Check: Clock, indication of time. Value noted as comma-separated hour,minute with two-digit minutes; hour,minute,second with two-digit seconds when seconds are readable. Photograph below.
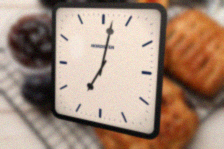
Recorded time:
7,02
